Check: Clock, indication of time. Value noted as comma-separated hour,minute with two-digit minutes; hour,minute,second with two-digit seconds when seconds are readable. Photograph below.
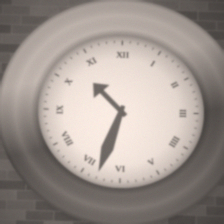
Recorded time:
10,33
